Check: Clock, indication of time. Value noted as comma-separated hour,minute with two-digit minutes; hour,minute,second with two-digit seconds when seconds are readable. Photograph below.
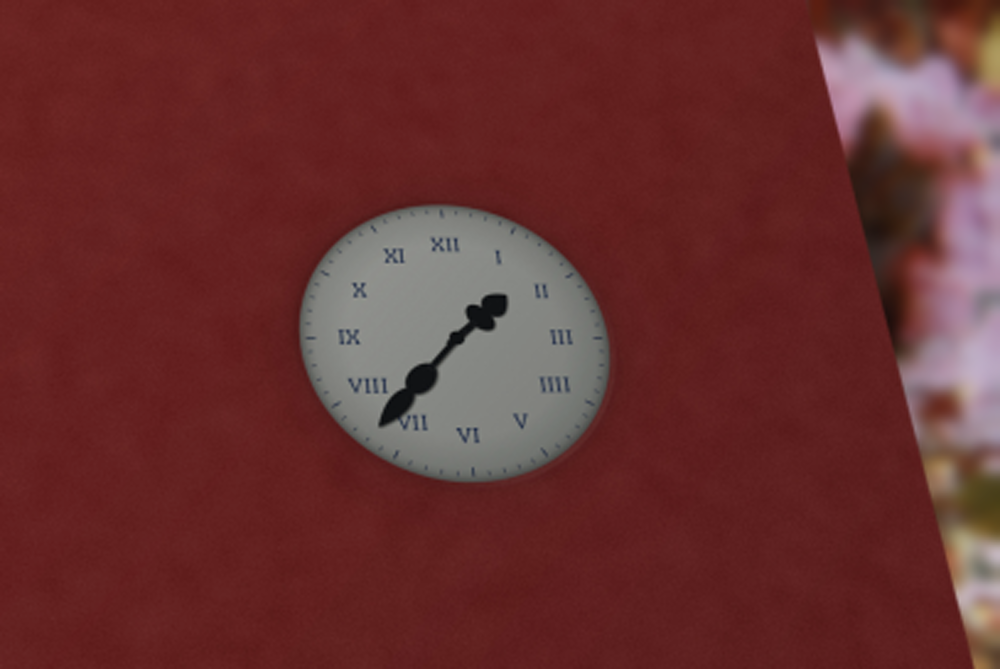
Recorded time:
1,37
